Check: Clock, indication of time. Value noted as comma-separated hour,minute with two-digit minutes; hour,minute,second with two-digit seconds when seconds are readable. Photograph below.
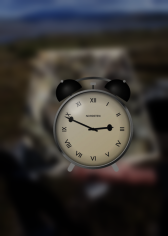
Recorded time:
2,49
